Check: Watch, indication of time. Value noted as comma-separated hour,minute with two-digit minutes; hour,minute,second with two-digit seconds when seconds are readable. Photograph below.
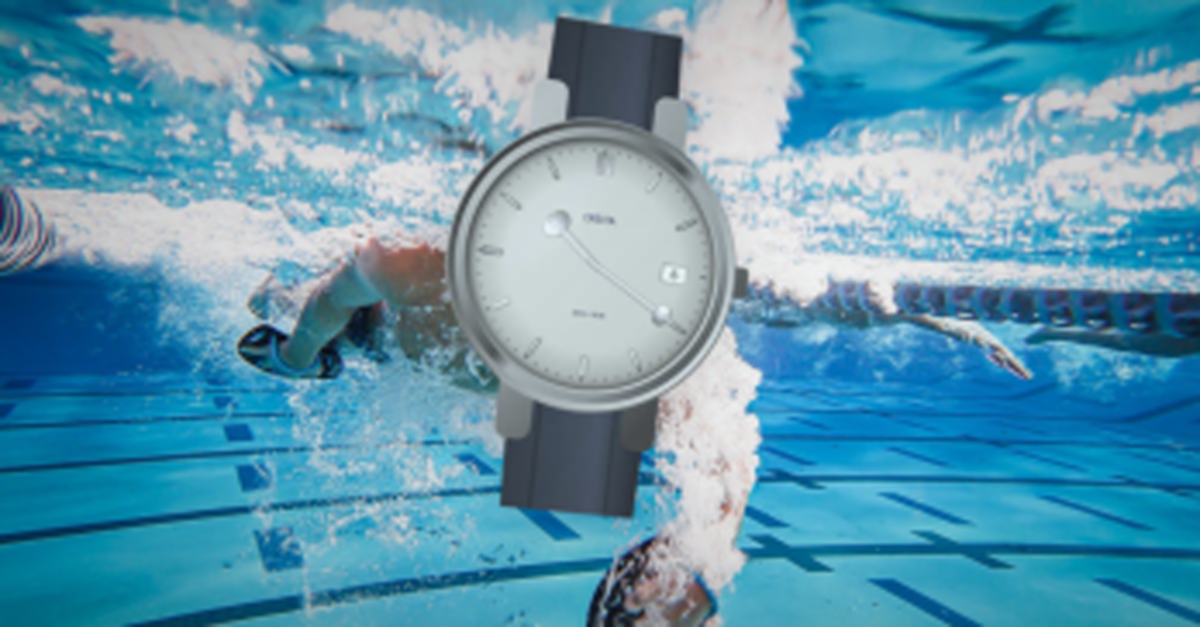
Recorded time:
10,20
